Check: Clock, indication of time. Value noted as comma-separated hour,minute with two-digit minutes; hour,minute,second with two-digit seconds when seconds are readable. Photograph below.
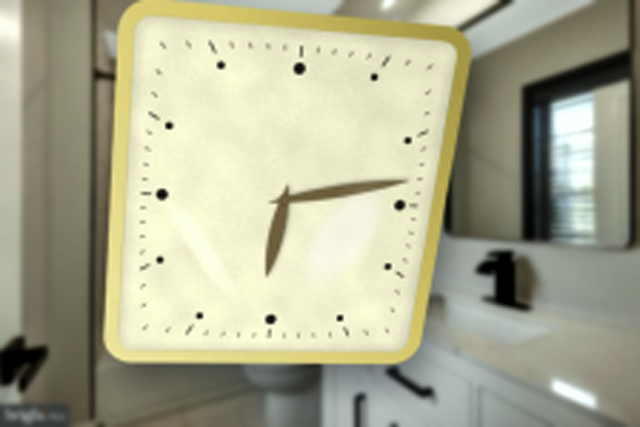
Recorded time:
6,13
